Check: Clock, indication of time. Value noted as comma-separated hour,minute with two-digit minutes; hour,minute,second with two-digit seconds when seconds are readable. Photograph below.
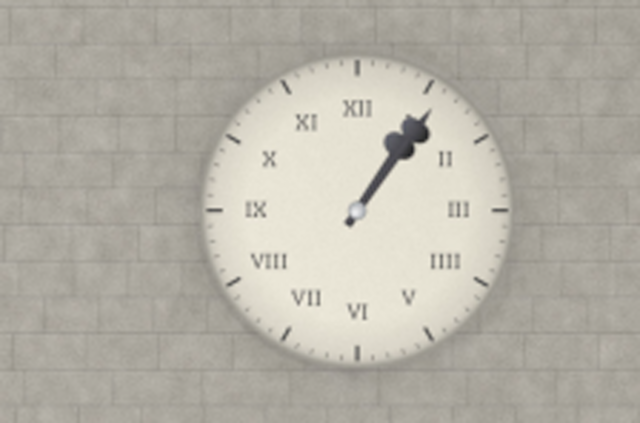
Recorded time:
1,06
